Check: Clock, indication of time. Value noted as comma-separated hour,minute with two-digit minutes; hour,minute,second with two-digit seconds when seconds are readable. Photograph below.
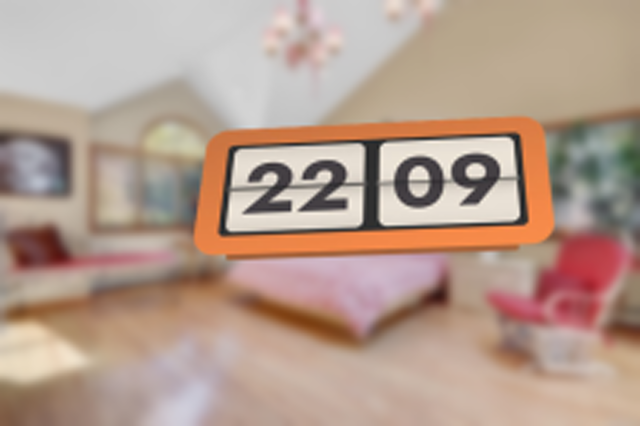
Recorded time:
22,09
